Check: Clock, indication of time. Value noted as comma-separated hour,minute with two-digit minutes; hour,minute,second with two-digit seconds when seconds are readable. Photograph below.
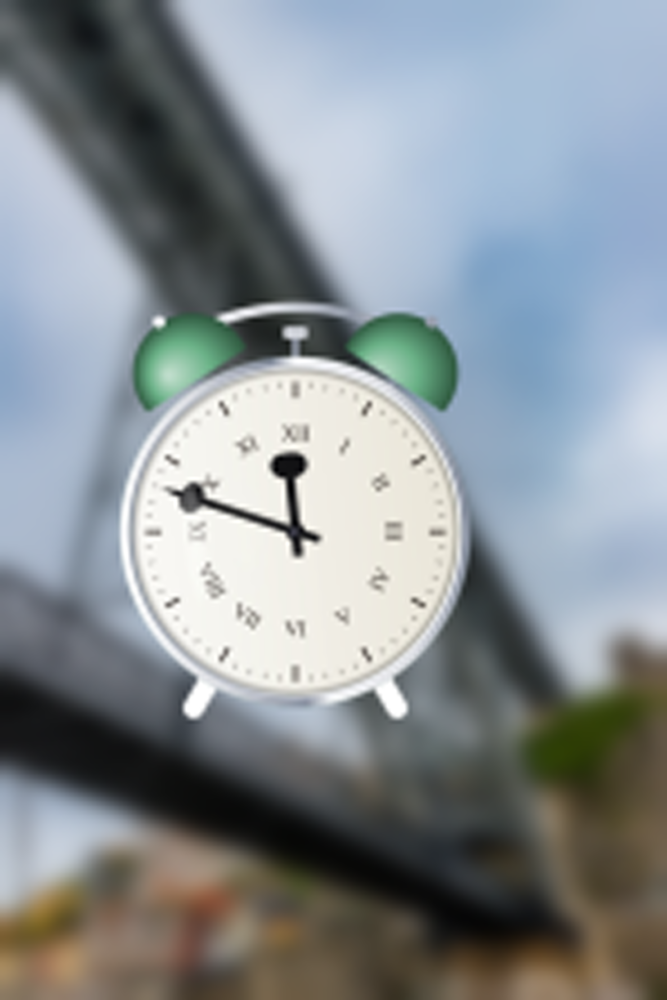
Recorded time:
11,48
